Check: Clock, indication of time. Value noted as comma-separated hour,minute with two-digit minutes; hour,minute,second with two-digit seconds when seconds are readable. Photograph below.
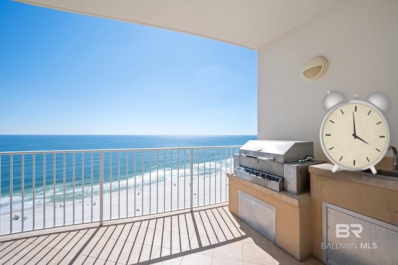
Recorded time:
3,59
